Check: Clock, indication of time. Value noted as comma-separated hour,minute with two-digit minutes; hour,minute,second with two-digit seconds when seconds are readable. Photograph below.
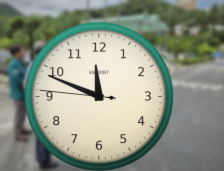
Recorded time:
11,48,46
